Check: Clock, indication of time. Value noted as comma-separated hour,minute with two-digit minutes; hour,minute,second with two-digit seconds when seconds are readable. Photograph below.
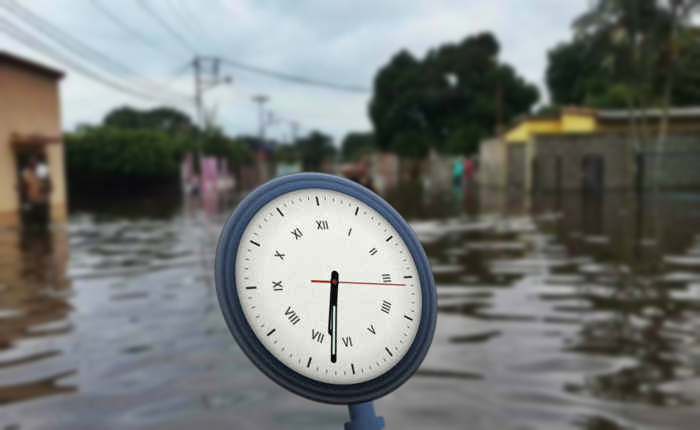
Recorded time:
6,32,16
